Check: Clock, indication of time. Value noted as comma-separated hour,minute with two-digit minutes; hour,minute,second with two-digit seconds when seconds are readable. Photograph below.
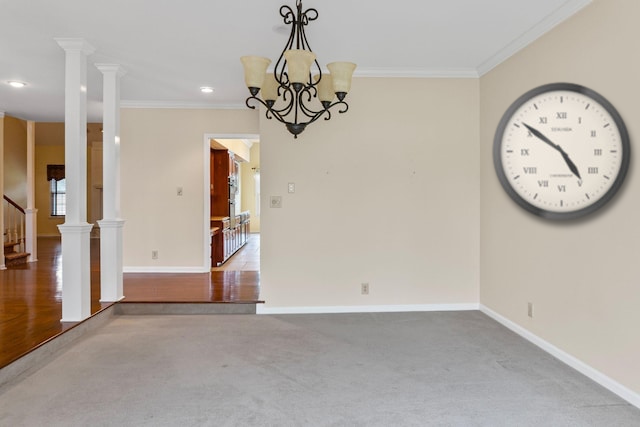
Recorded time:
4,51
